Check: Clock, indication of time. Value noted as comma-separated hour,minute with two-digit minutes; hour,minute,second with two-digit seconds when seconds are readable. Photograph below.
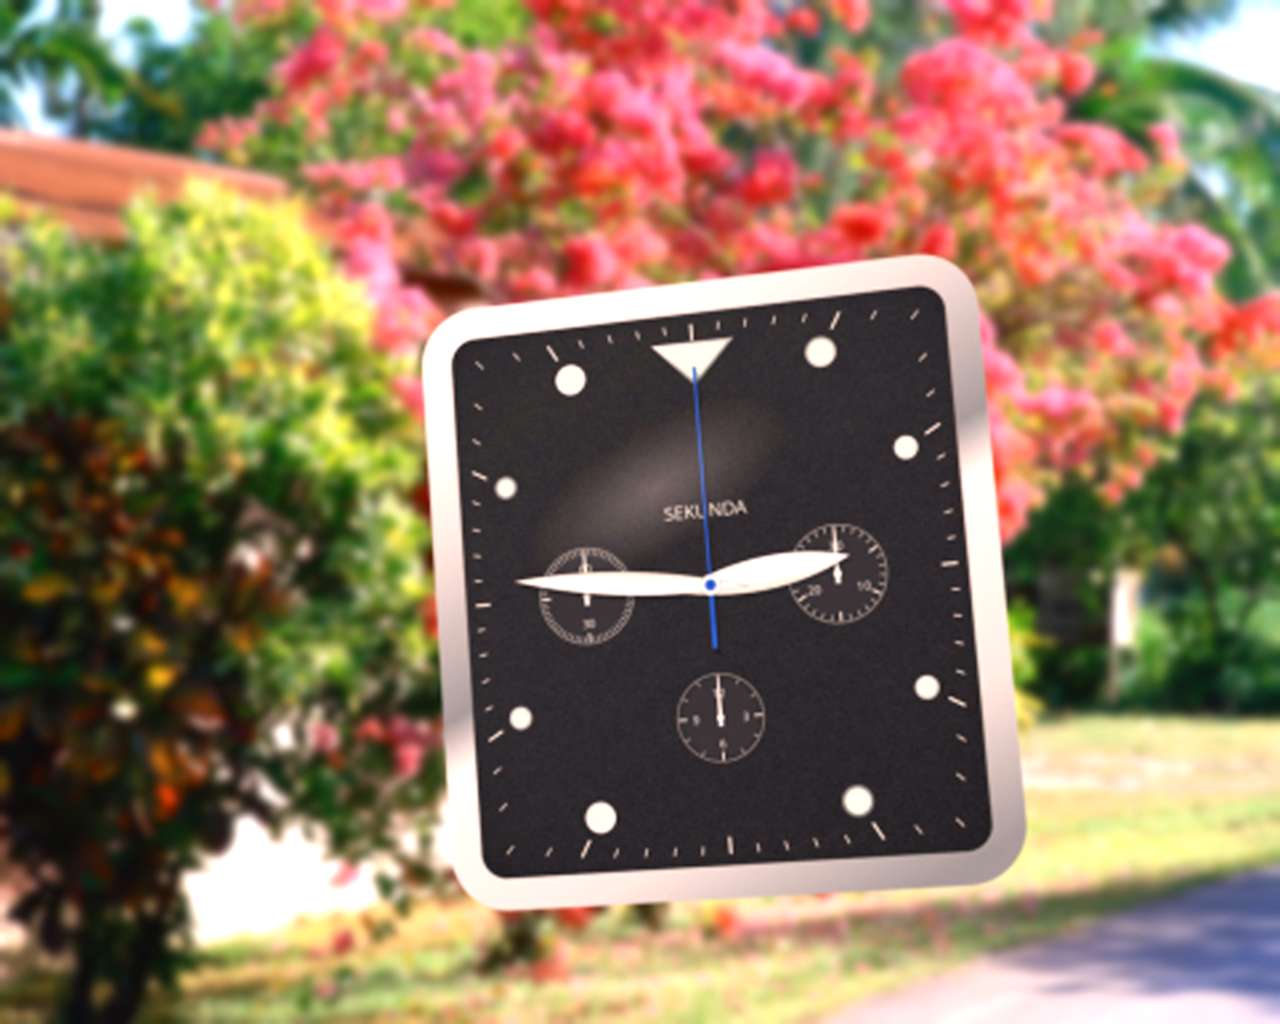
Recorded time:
2,46
